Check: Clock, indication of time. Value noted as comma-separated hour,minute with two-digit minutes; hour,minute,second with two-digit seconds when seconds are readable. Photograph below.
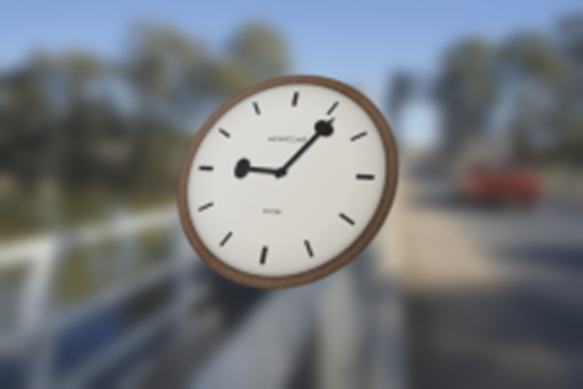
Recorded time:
9,06
